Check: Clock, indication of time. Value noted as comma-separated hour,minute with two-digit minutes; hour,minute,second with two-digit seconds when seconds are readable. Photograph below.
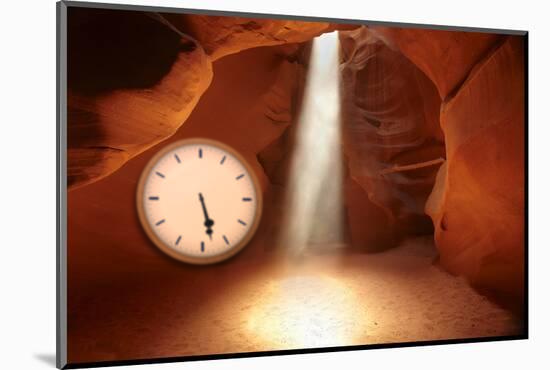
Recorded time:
5,28
